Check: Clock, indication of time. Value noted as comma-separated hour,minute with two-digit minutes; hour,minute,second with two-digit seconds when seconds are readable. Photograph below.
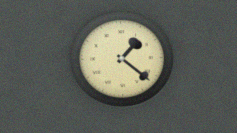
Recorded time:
1,22
